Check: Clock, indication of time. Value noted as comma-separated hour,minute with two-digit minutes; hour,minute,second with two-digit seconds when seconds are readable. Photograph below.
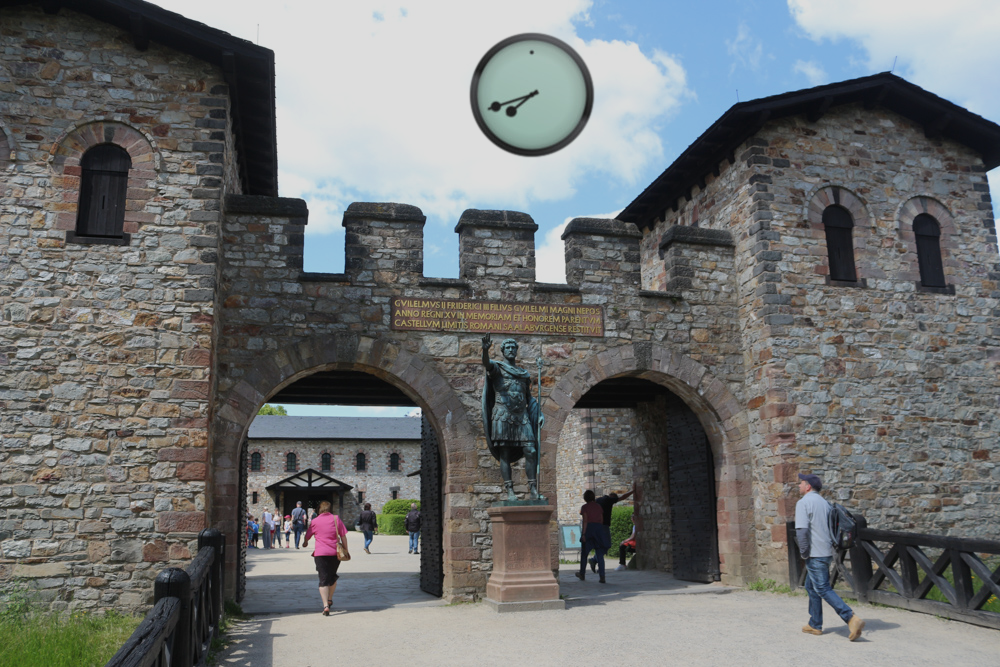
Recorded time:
7,42
